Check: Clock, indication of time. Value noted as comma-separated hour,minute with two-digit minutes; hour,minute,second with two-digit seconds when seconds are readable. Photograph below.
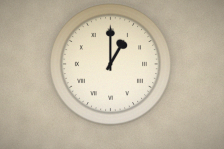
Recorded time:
1,00
